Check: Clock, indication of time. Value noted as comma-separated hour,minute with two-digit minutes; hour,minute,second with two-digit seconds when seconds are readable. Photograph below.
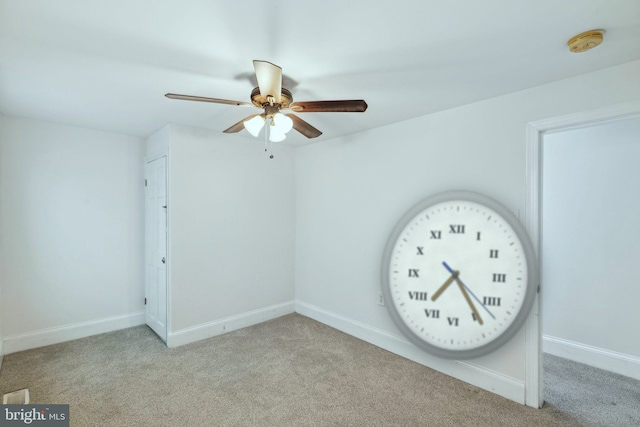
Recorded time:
7,24,22
